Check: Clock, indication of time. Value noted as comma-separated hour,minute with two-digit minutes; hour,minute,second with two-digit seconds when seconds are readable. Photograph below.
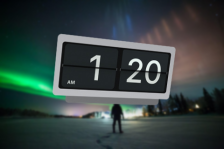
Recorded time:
1,20
